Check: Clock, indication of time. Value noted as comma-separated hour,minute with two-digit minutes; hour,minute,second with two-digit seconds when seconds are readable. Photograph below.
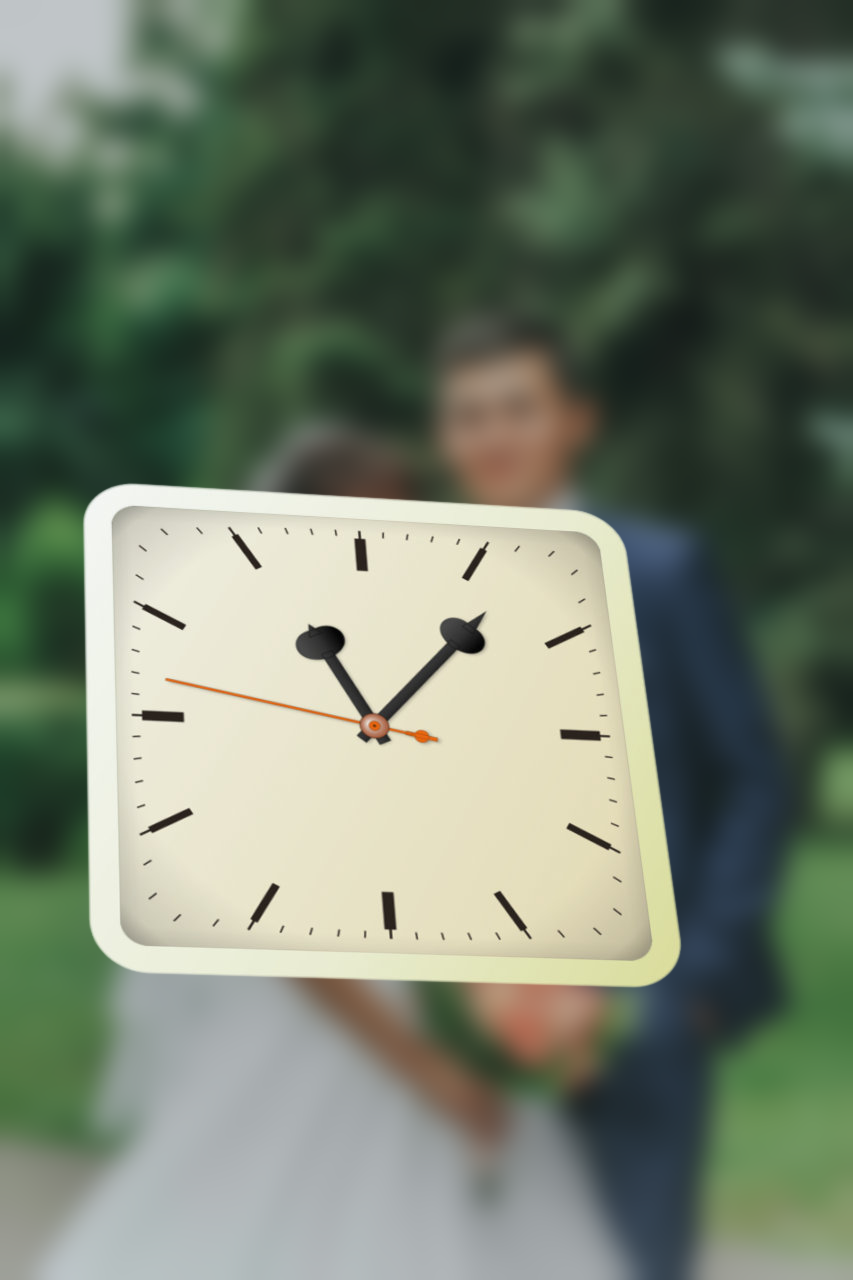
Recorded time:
11,06,47
